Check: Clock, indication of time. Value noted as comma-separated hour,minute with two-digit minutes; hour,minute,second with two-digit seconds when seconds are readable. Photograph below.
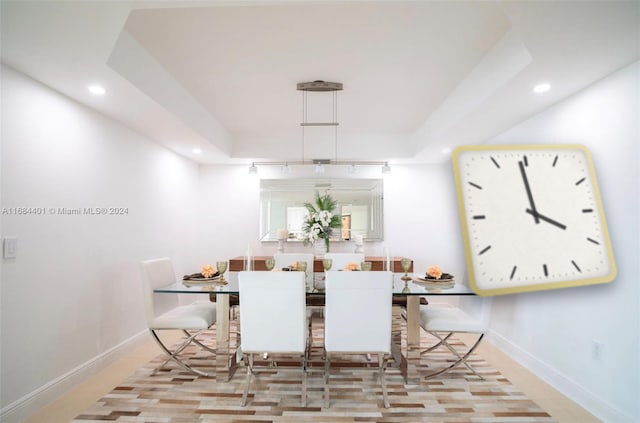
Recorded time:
3,59
